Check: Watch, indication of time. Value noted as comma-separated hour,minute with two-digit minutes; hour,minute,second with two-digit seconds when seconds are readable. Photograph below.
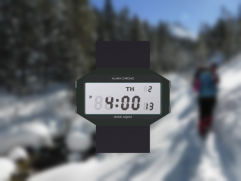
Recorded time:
4,00,13
